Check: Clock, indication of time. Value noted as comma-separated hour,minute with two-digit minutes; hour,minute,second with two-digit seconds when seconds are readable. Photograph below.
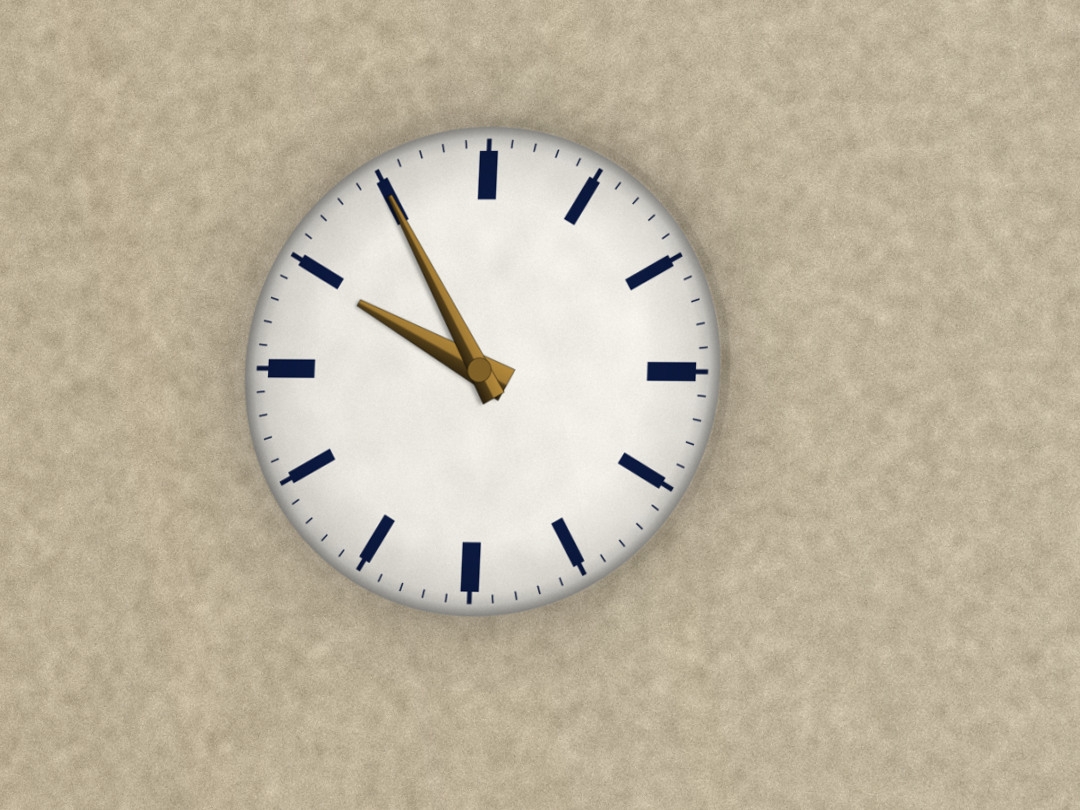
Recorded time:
9,55
